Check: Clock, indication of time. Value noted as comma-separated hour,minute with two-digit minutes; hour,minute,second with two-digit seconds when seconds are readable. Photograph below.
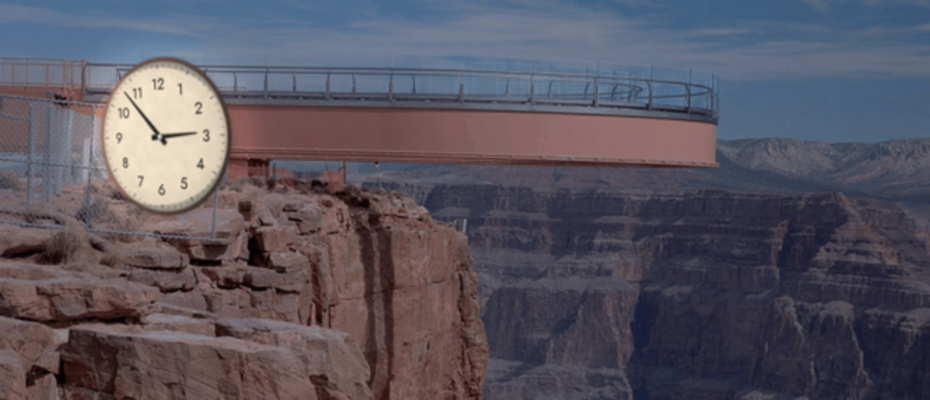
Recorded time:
2,53
